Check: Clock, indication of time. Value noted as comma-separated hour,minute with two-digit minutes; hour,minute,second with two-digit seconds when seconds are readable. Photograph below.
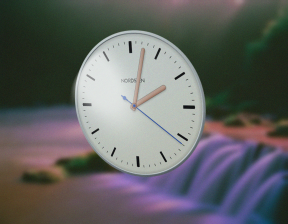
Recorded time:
2,02,21
